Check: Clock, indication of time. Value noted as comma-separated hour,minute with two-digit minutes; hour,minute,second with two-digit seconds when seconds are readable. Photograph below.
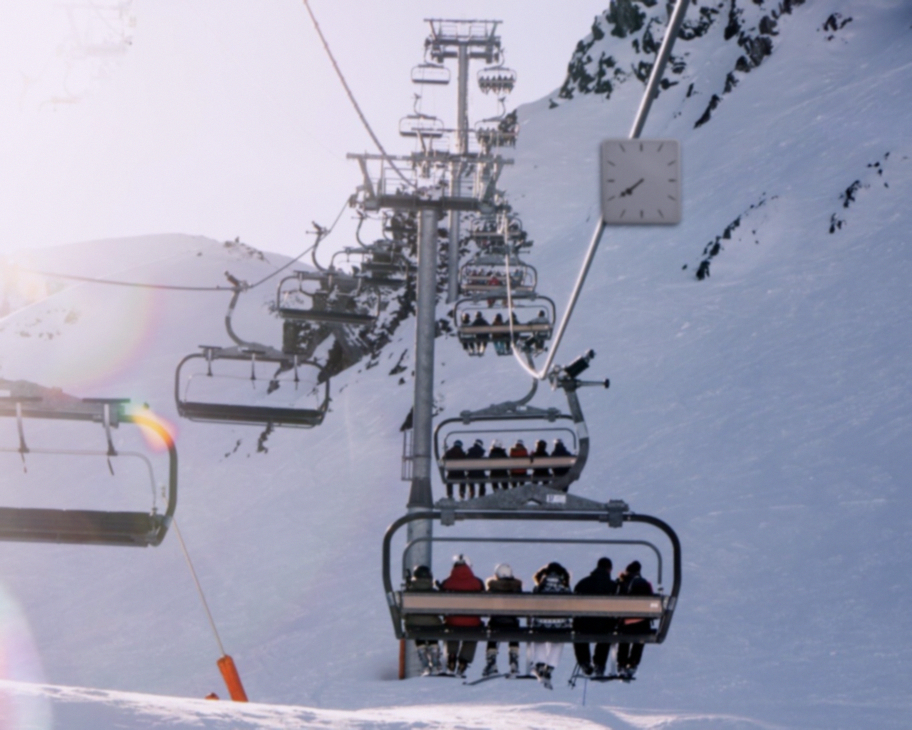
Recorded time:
7,39
